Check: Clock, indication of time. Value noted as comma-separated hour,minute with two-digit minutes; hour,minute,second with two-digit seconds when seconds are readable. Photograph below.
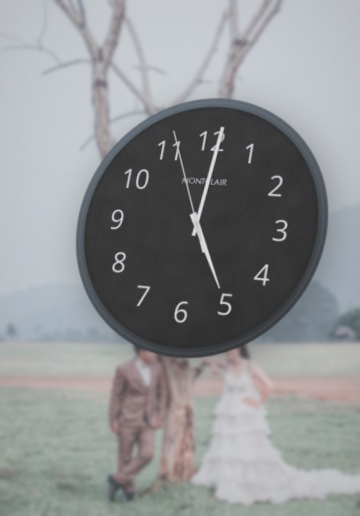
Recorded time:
5,00,56
